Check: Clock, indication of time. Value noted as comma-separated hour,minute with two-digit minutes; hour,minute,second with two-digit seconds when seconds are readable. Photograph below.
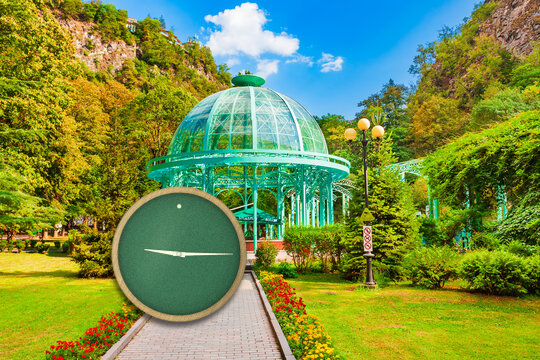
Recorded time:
9,15
